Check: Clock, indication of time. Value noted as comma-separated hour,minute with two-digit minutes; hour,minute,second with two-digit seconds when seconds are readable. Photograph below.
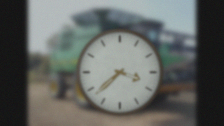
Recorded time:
3,38
